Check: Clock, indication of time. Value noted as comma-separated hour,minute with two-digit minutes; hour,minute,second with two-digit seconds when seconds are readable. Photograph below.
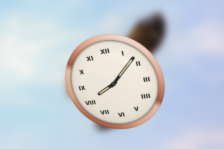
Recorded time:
8,08
